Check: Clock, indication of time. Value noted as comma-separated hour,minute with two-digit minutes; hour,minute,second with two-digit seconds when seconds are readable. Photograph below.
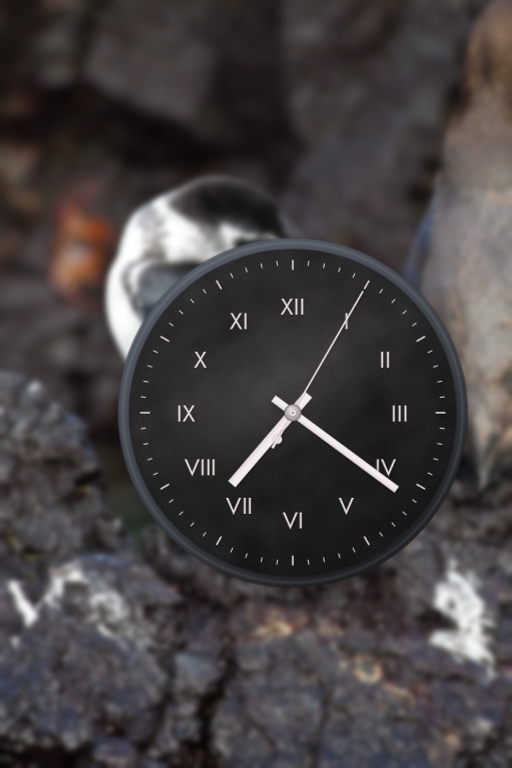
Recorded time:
7,21,05
